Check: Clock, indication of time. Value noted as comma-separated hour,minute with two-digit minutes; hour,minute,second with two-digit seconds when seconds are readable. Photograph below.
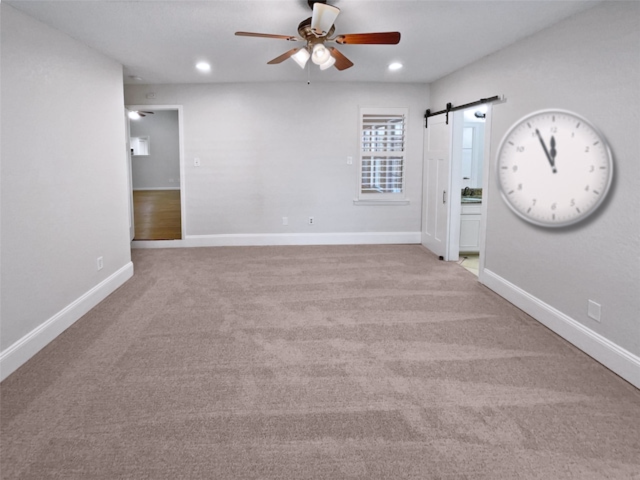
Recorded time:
11,56
